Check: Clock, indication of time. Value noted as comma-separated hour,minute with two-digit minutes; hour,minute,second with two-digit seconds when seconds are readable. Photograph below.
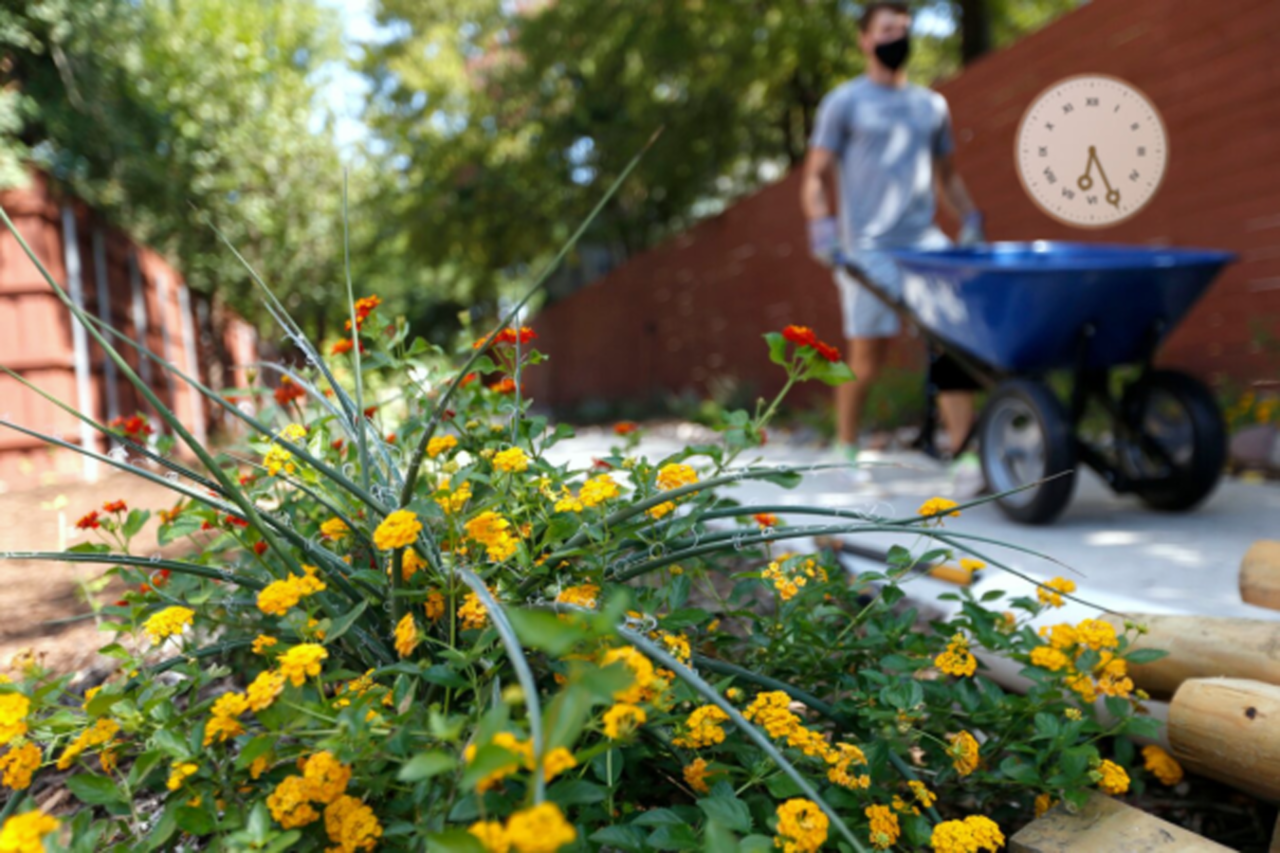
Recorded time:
6,26
